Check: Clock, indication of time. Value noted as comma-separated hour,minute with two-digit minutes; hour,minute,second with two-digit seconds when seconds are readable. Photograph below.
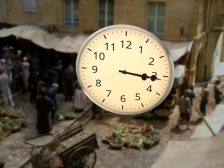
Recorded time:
3,16
